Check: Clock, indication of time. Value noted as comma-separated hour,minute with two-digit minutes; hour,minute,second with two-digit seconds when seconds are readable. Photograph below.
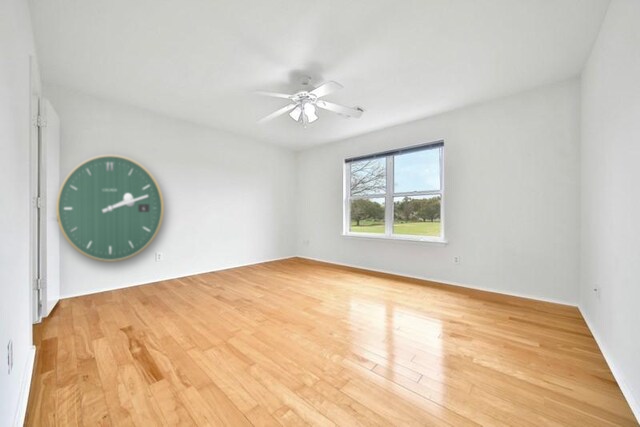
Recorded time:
2,12
